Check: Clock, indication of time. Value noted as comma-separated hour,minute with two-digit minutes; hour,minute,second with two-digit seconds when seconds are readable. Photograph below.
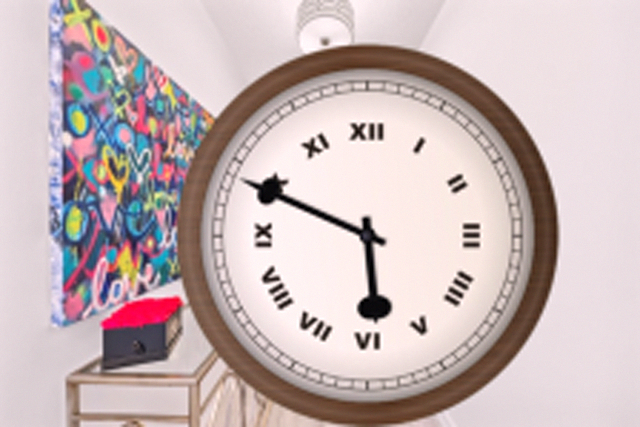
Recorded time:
5,49
